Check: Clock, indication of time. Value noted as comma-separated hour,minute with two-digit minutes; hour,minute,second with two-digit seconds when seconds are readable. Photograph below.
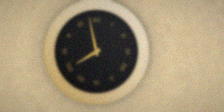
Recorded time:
7,58
